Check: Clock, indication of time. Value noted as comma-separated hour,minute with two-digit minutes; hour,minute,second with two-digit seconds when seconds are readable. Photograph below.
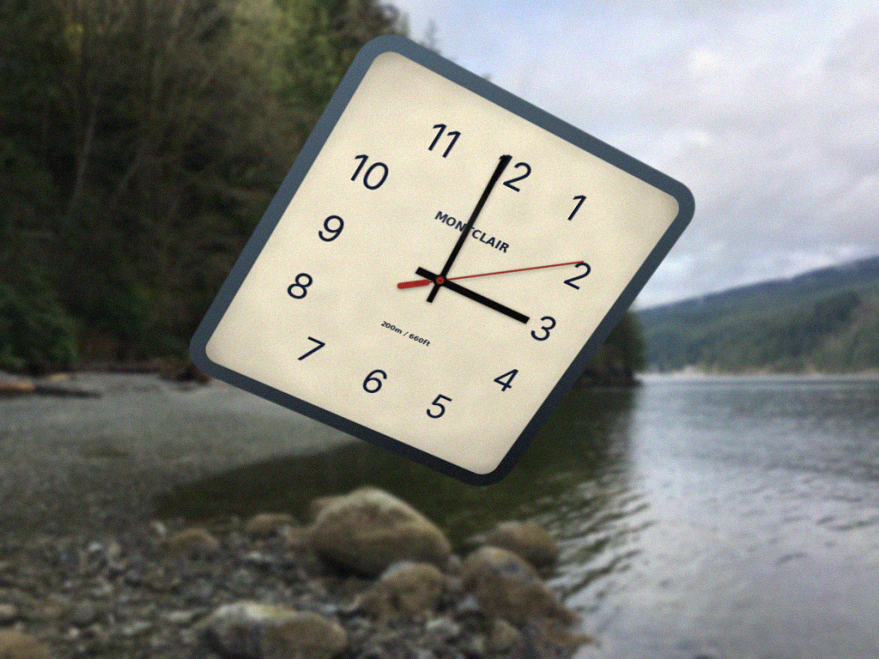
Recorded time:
2,59,09
